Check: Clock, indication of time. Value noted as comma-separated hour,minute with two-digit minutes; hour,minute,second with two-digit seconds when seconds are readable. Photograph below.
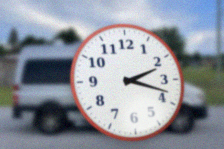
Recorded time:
2,18
